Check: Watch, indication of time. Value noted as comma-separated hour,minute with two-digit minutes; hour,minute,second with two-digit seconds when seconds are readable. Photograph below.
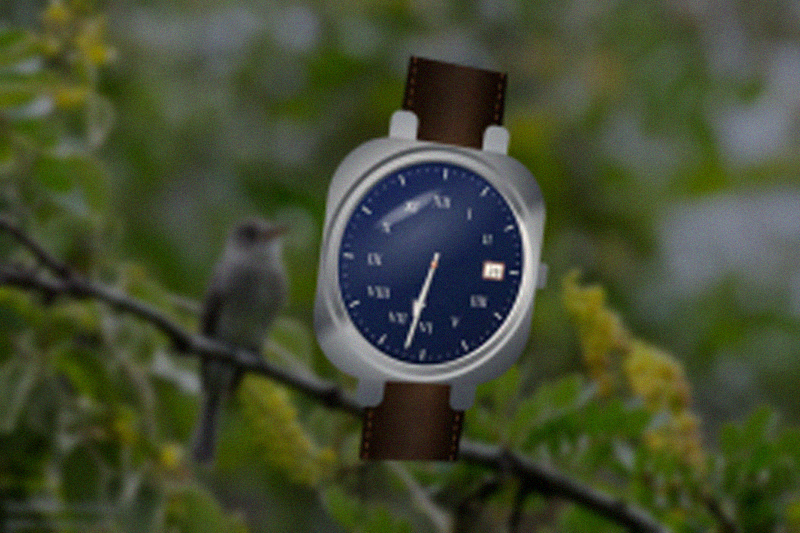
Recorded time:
6,32
